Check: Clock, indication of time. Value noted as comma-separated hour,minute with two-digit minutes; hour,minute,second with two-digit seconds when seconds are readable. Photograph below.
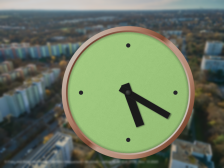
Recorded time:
5,20
